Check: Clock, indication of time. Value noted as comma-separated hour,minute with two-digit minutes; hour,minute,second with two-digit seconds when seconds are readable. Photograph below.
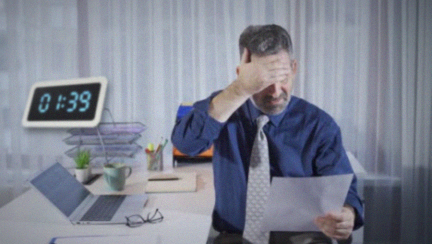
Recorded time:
1,39
